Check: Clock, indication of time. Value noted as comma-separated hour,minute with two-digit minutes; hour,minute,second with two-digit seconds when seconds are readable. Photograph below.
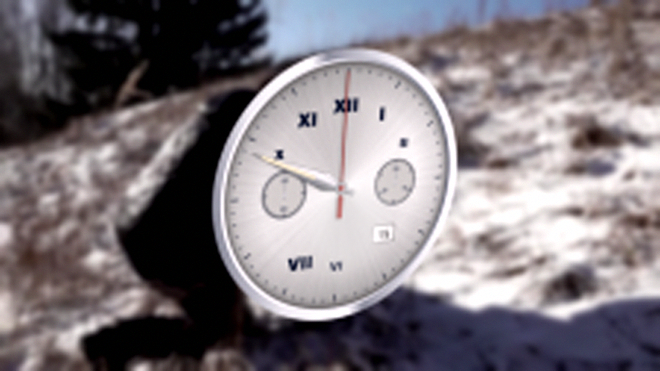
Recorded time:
9,49
